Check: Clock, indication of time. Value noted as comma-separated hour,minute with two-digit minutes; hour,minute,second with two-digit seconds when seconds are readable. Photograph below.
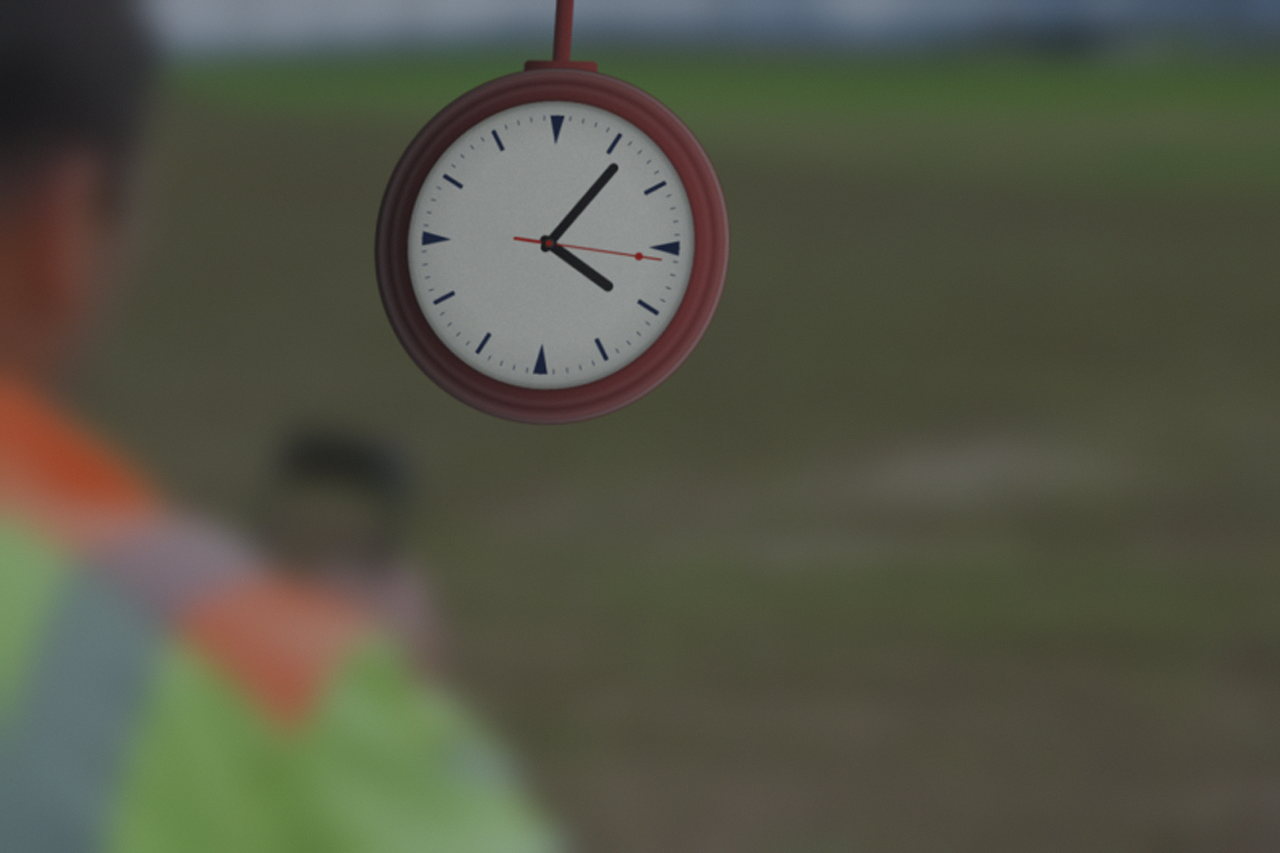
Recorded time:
4,06,16
